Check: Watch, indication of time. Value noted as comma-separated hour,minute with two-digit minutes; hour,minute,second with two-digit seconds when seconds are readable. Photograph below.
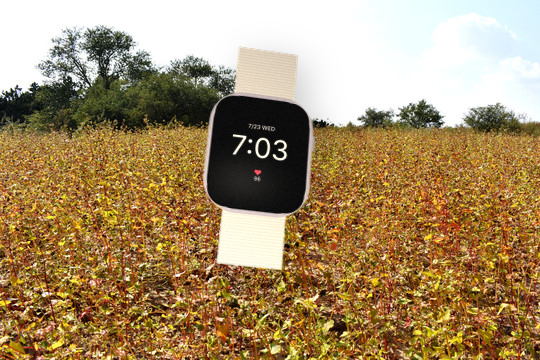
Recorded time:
7,03
